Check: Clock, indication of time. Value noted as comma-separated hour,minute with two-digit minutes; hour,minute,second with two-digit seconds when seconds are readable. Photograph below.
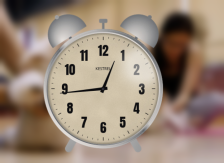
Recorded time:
12,44
